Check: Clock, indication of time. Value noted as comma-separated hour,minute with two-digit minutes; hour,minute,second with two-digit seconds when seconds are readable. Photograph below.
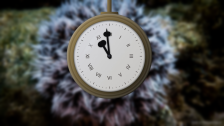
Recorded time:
10,59
